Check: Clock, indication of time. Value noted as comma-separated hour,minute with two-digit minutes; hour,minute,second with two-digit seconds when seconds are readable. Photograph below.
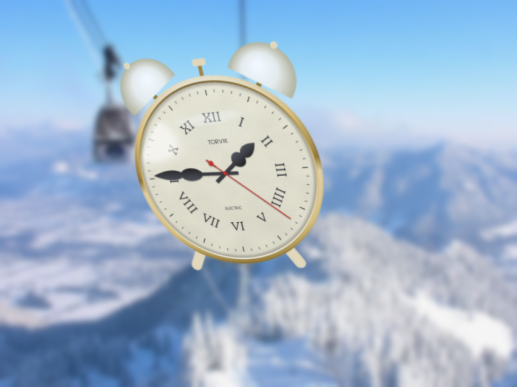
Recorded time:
1,45,22
